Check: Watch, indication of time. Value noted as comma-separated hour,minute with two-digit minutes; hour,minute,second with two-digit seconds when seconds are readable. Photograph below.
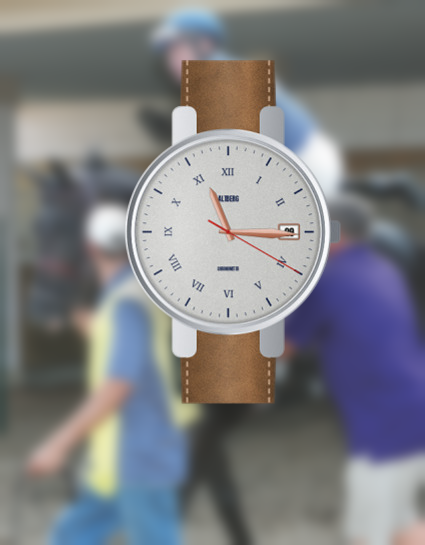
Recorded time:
11,15,20
